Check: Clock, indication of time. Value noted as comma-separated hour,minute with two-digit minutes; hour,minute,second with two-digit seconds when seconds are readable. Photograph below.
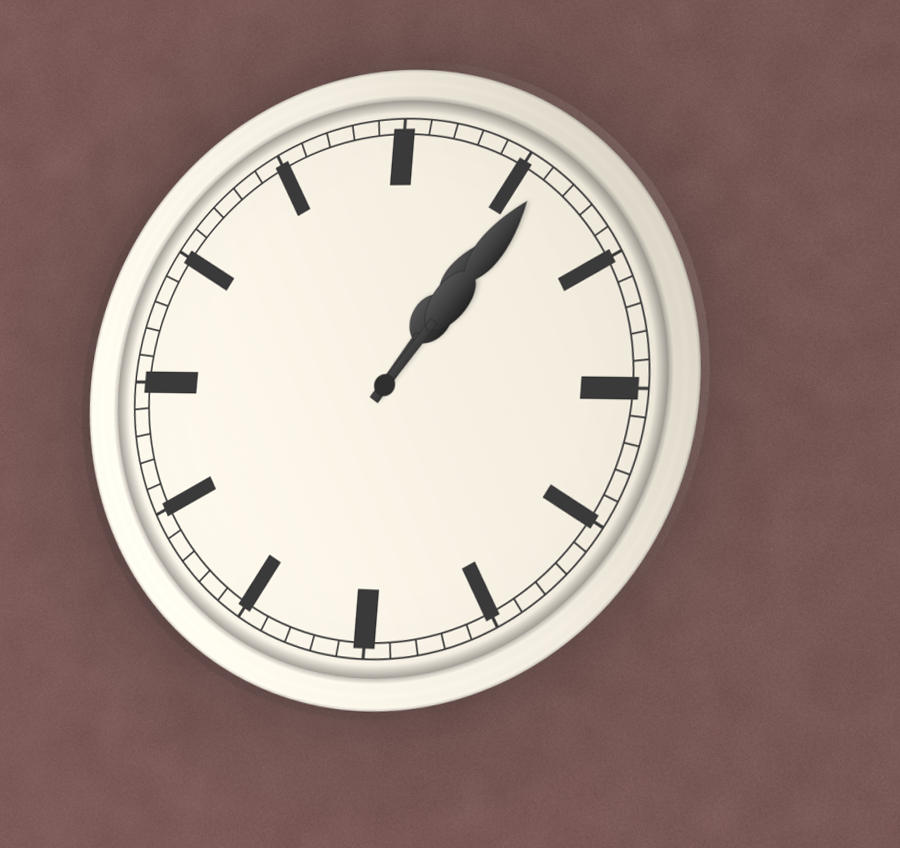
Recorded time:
1,06
